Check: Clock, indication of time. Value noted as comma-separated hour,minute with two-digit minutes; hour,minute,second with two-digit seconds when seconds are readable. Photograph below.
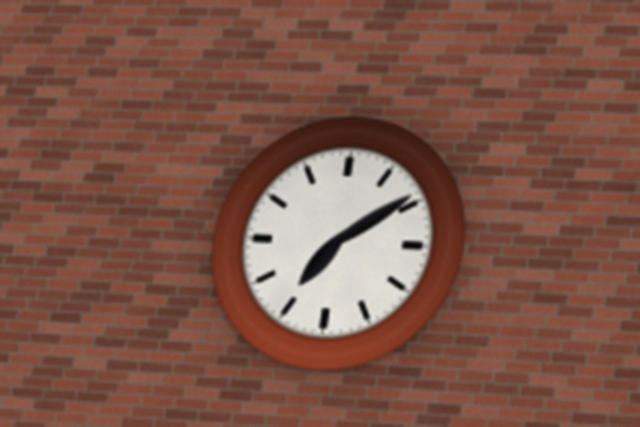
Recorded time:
7,09
